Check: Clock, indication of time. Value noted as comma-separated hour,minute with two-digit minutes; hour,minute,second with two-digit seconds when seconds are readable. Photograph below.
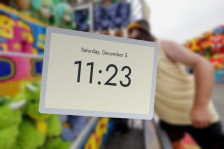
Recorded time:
11,23
